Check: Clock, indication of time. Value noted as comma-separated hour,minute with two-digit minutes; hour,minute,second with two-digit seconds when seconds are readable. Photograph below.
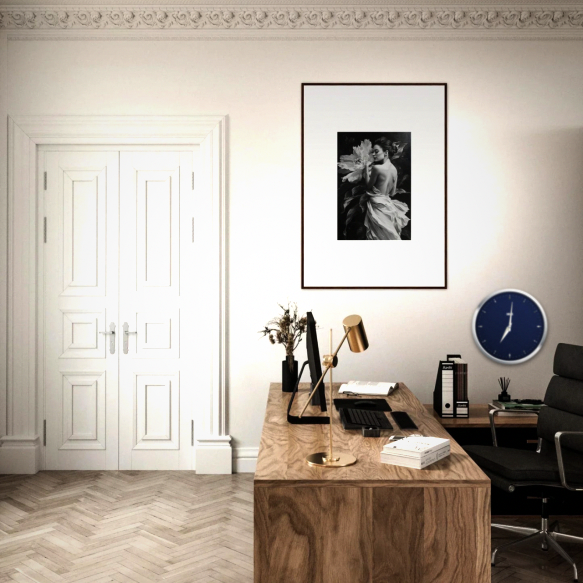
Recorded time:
7,01
